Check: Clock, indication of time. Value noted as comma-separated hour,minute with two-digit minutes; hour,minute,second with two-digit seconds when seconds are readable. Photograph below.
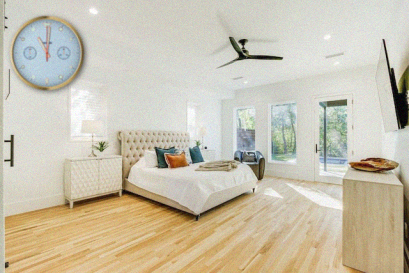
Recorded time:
11,01
